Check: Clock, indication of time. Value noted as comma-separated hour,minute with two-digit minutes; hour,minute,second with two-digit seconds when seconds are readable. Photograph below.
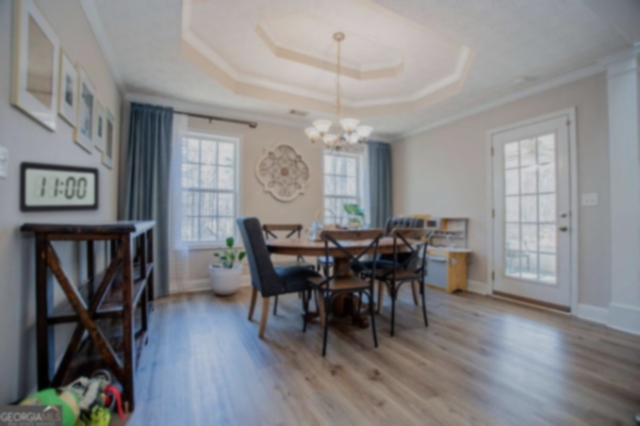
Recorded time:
11,00
